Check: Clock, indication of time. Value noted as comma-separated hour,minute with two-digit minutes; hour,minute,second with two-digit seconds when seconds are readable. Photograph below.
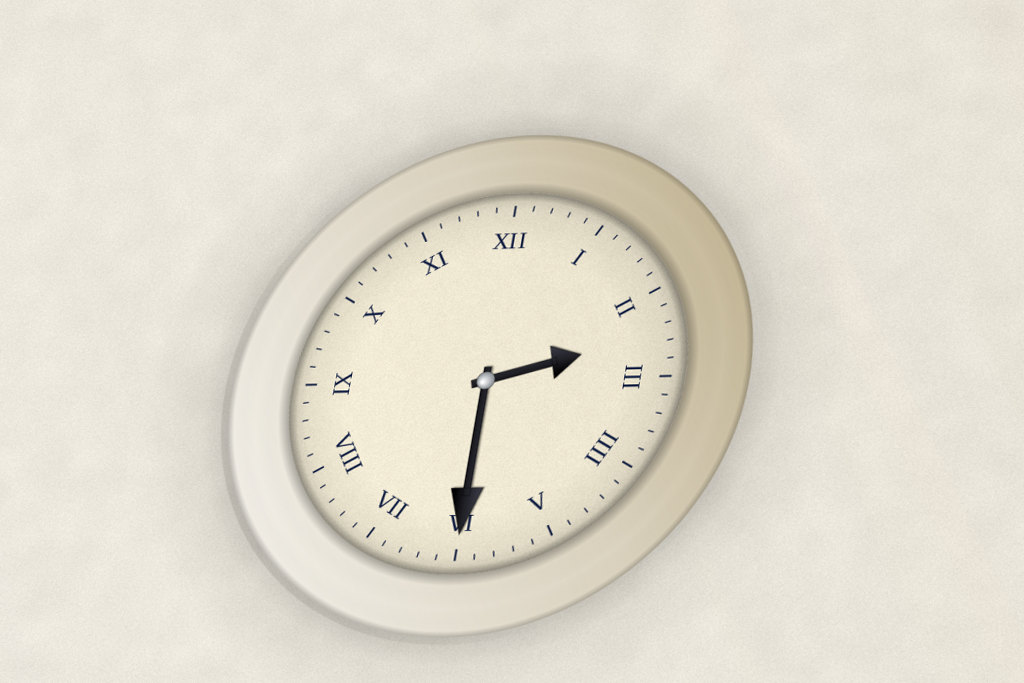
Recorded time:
2,30
